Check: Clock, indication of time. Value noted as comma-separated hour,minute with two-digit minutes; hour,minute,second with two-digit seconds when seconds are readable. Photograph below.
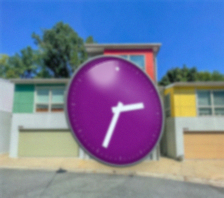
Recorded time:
2,34
